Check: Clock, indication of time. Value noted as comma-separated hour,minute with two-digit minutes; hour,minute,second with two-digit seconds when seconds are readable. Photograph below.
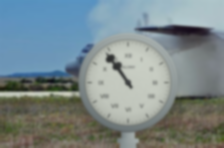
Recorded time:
10,54
